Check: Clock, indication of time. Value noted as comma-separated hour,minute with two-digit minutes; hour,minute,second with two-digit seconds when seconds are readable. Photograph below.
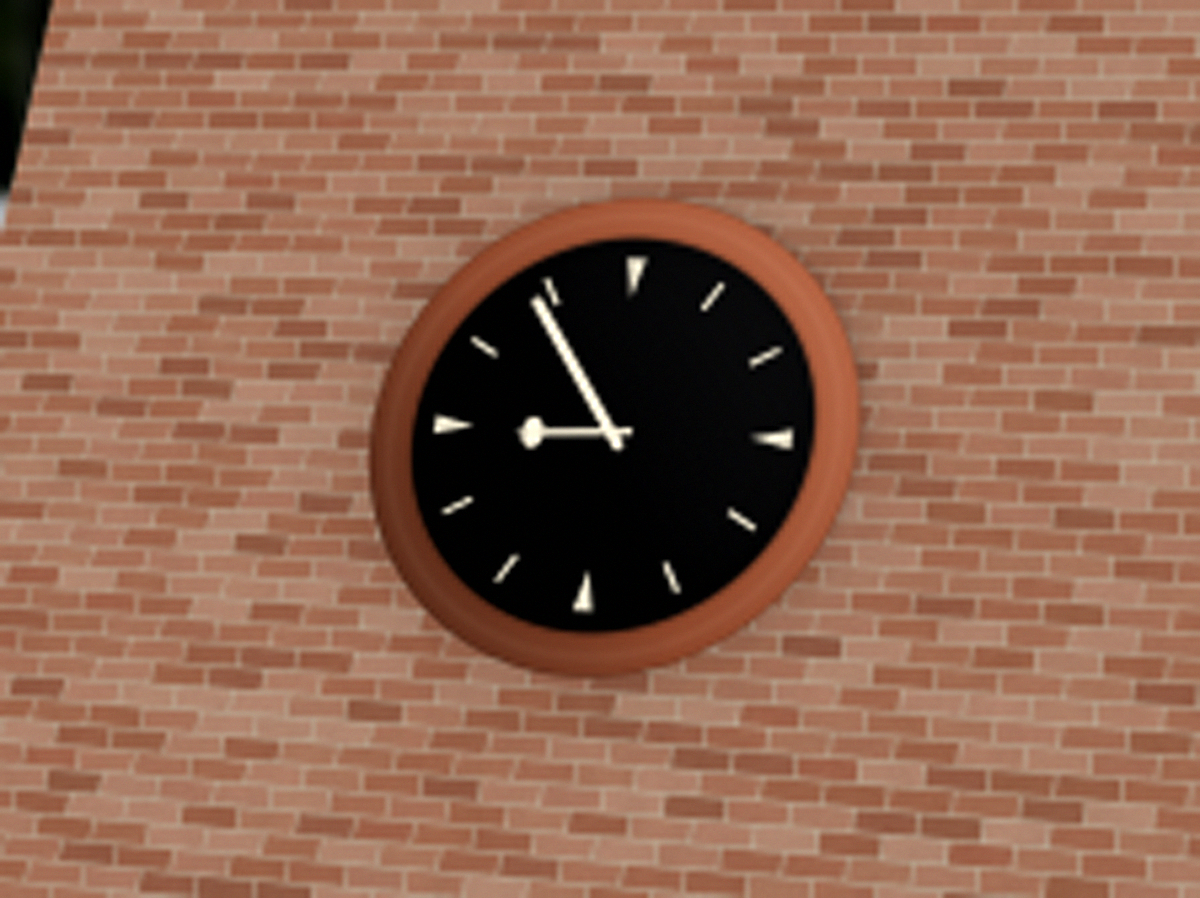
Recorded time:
8,54
